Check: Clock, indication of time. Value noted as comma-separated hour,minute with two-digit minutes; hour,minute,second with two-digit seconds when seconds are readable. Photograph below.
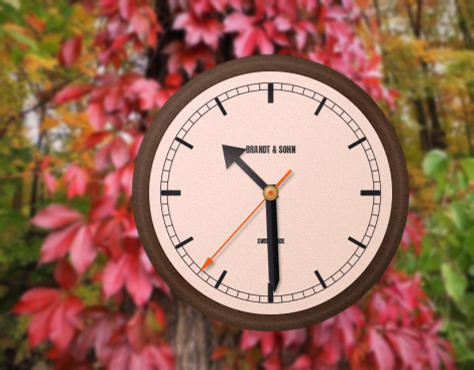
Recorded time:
10,29,37
